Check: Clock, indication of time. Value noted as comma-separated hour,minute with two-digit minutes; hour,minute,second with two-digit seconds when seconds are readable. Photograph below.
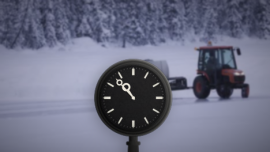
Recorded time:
10,53
